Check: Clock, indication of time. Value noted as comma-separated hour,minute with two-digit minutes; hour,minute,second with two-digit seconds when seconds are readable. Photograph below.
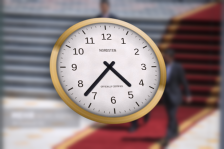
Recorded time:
4,37
